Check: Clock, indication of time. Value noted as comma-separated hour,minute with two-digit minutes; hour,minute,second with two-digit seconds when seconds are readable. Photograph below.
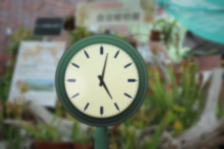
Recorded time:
5,02
